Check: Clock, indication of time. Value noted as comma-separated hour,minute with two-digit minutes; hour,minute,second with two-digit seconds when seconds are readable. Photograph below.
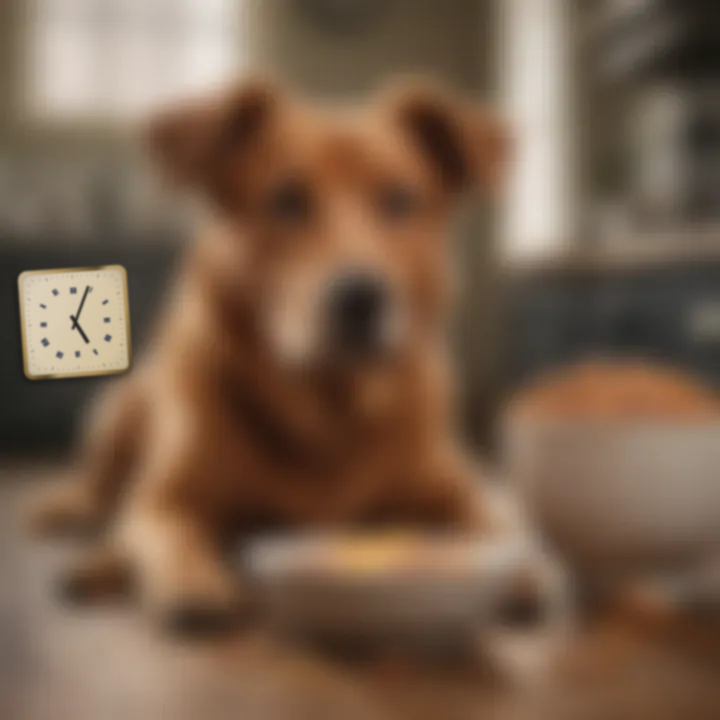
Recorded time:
5,04
